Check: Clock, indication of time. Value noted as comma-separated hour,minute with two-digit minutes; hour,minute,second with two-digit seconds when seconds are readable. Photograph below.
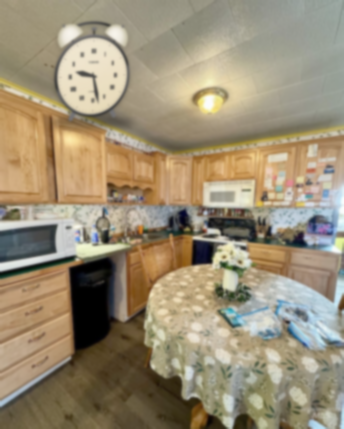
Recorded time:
9,28
